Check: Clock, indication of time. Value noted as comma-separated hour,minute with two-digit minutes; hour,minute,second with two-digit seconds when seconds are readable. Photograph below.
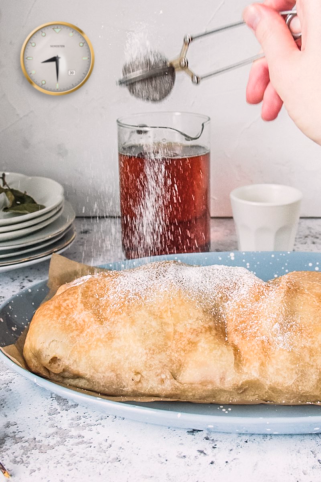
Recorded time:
8,30
